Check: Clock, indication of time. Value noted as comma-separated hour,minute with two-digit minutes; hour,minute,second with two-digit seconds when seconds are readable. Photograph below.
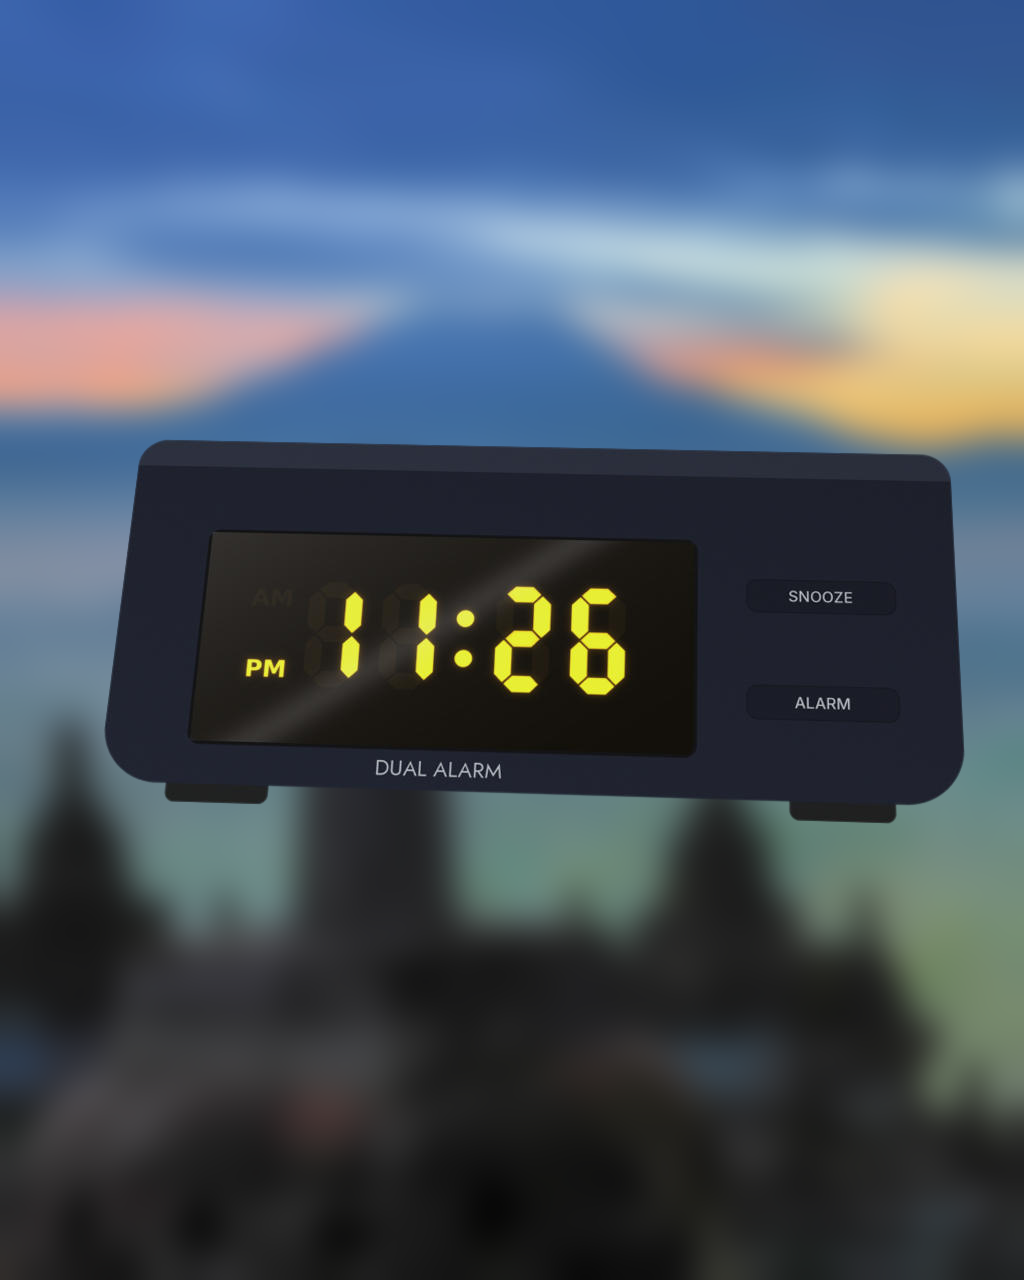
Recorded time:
11,26
